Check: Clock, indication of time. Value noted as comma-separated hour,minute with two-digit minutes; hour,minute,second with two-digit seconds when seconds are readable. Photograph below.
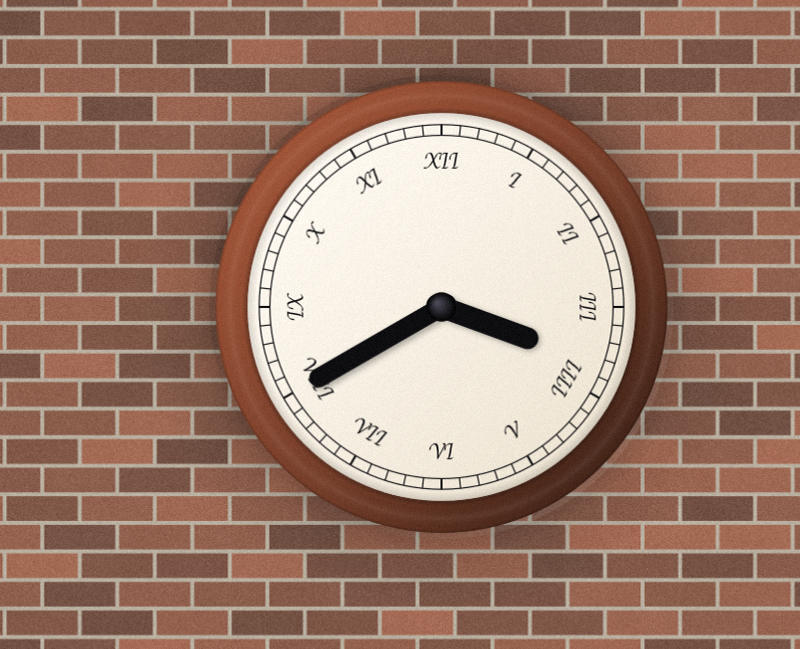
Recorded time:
3,40
